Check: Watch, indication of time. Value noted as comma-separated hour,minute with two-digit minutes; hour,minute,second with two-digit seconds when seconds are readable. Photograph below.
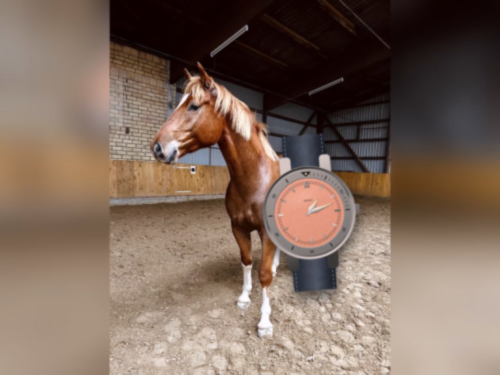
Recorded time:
1,12
